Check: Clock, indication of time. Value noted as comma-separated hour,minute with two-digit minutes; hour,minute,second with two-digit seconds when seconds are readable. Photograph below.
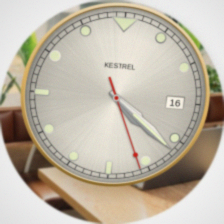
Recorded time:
4,21,26
